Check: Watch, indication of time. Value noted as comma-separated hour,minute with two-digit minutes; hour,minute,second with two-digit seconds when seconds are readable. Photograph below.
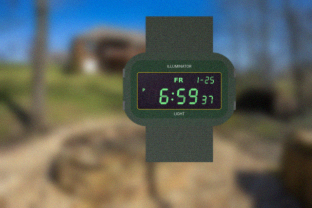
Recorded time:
6,59,37
